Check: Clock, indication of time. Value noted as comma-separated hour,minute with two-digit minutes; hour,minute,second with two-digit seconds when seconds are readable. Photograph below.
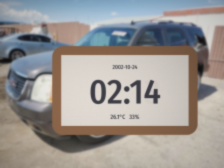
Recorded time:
2,14
